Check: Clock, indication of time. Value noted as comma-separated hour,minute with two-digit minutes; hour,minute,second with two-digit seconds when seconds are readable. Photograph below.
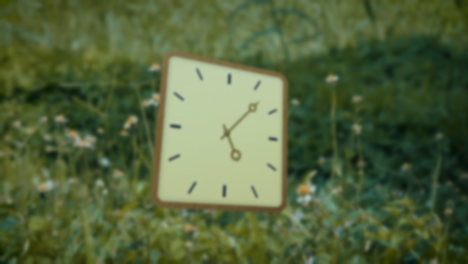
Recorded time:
5,07
